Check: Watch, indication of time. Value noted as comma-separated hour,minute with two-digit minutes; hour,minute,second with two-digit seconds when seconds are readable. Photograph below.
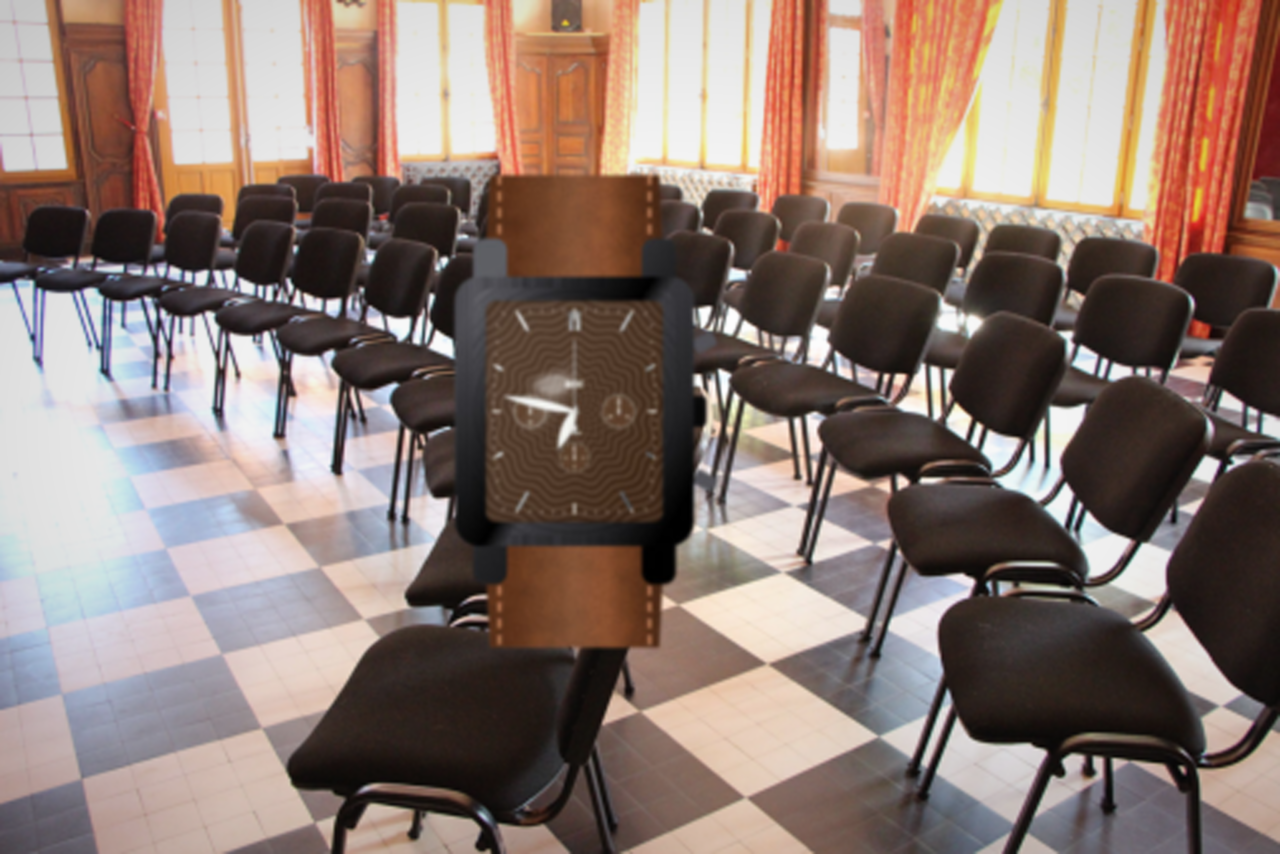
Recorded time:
6,47
